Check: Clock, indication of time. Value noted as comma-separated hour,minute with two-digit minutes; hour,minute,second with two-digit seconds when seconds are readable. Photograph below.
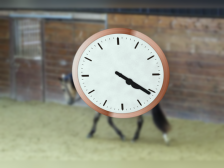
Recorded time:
4,21
